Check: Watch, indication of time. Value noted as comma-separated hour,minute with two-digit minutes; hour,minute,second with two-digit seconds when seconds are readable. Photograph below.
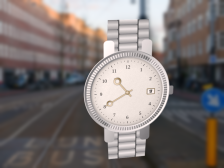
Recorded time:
10,40
